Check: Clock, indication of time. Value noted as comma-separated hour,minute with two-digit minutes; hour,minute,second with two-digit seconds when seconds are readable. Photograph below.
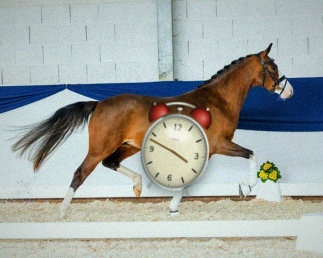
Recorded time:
3,48
